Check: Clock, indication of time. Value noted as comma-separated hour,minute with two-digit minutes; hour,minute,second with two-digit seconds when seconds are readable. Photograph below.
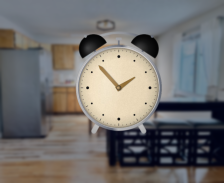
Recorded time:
1,53
